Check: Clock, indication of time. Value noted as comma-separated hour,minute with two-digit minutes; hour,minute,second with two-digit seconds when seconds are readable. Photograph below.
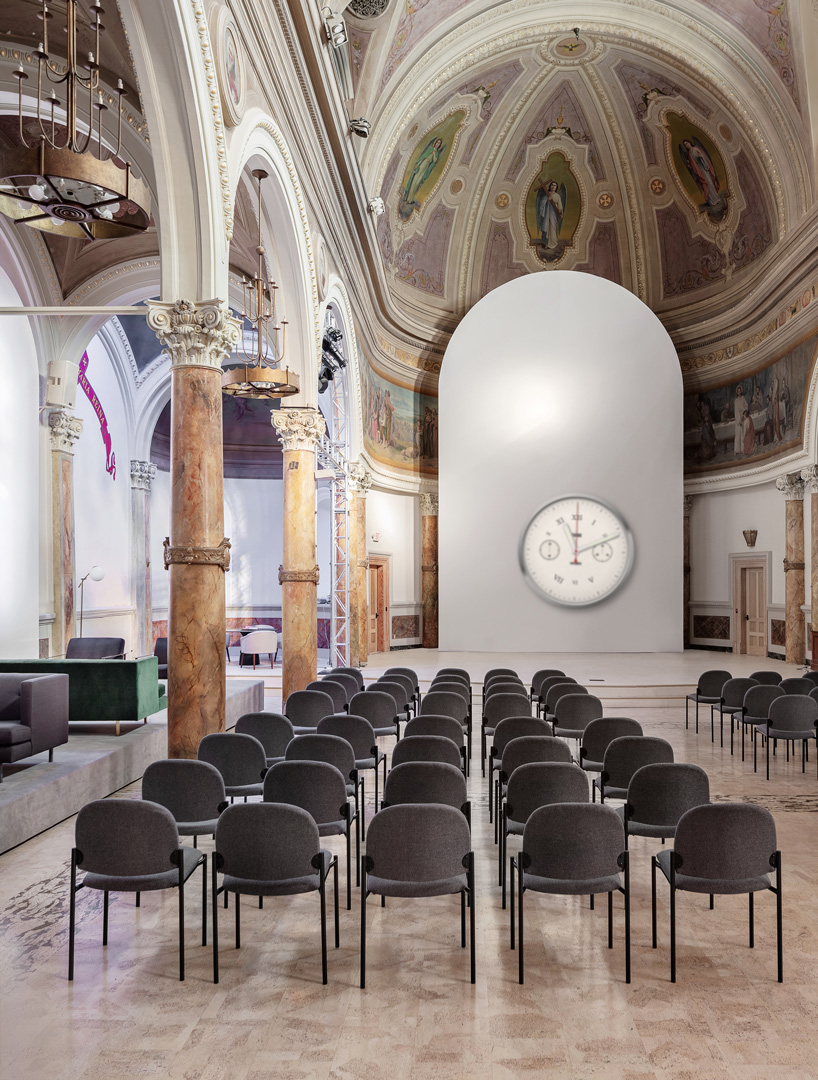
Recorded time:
11,11
